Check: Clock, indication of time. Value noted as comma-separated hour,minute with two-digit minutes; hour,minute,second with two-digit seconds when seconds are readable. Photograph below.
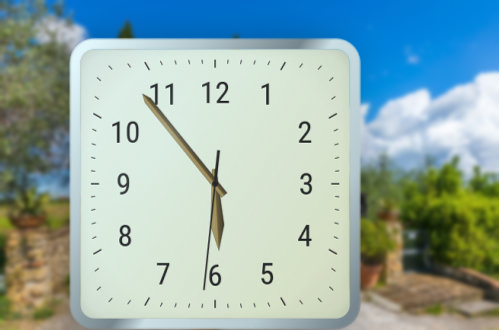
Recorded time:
5,53,31
